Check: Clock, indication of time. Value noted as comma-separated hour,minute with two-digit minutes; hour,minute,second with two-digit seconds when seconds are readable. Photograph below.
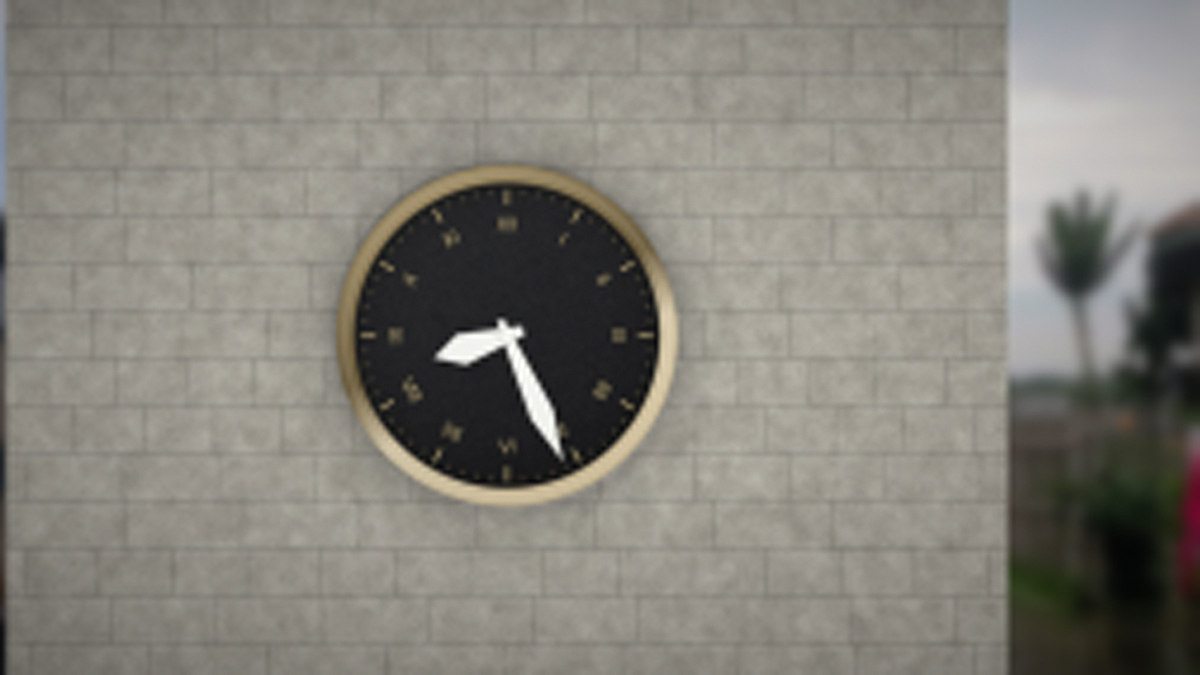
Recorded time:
8,26
